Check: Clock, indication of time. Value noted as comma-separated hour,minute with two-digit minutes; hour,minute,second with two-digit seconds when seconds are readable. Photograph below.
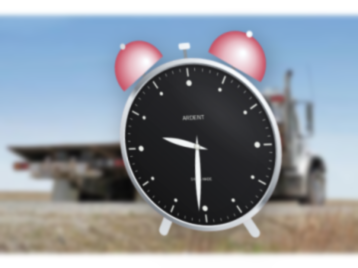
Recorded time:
9,31
